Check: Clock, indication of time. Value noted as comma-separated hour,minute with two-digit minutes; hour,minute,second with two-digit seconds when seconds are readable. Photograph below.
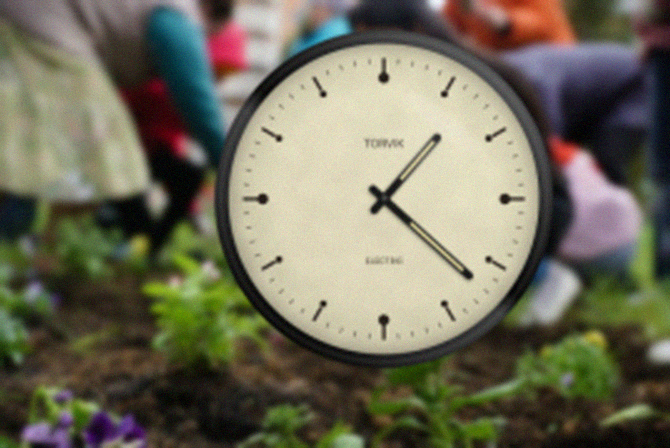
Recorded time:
1,22
